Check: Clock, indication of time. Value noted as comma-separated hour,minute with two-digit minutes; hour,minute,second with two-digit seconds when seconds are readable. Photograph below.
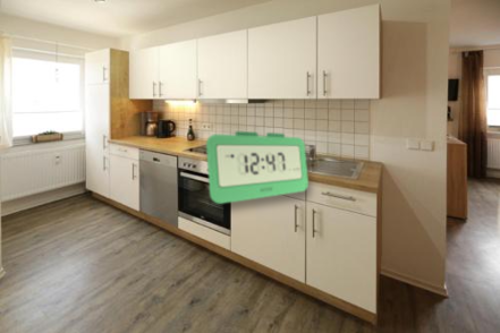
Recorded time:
12,47
